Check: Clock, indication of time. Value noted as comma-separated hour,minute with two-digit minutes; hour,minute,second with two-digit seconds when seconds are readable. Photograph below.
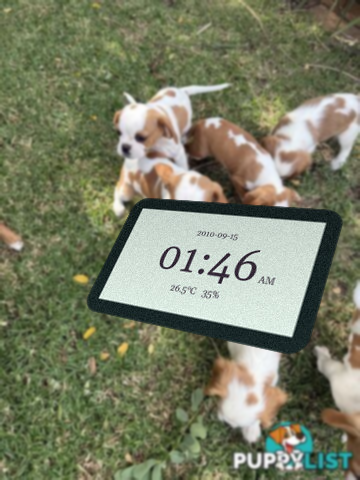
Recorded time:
1,46
